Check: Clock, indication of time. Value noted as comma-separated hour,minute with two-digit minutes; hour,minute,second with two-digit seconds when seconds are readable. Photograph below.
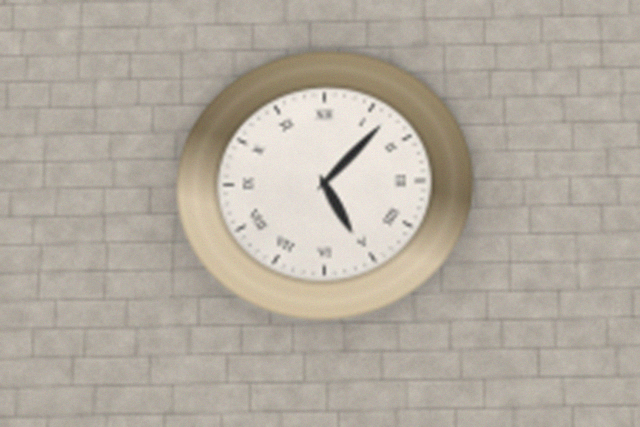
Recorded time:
5,07
